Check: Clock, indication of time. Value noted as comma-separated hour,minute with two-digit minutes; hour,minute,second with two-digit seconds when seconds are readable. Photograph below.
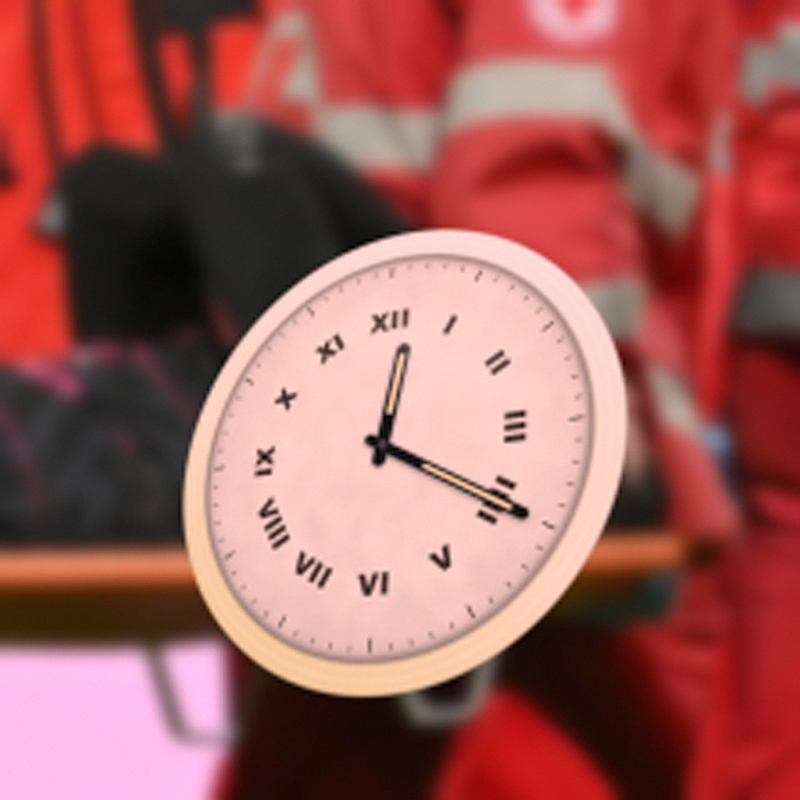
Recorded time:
12,20
